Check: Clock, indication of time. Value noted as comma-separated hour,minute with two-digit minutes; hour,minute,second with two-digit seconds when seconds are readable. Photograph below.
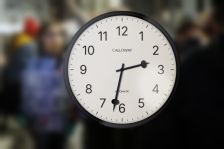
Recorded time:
2,32
